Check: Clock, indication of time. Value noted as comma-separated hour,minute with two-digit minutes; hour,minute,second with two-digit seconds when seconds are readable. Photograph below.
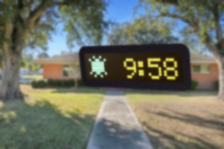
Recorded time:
9,58
